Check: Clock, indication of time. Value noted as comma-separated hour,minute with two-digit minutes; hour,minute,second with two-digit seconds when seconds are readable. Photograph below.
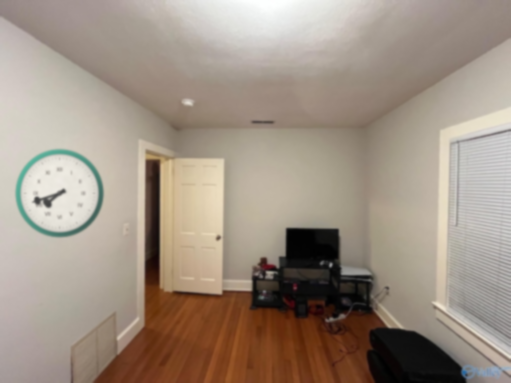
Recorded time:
7,42
